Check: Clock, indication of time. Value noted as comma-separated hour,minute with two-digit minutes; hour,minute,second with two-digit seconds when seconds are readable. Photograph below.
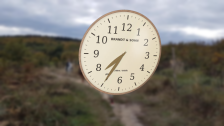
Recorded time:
7,35
